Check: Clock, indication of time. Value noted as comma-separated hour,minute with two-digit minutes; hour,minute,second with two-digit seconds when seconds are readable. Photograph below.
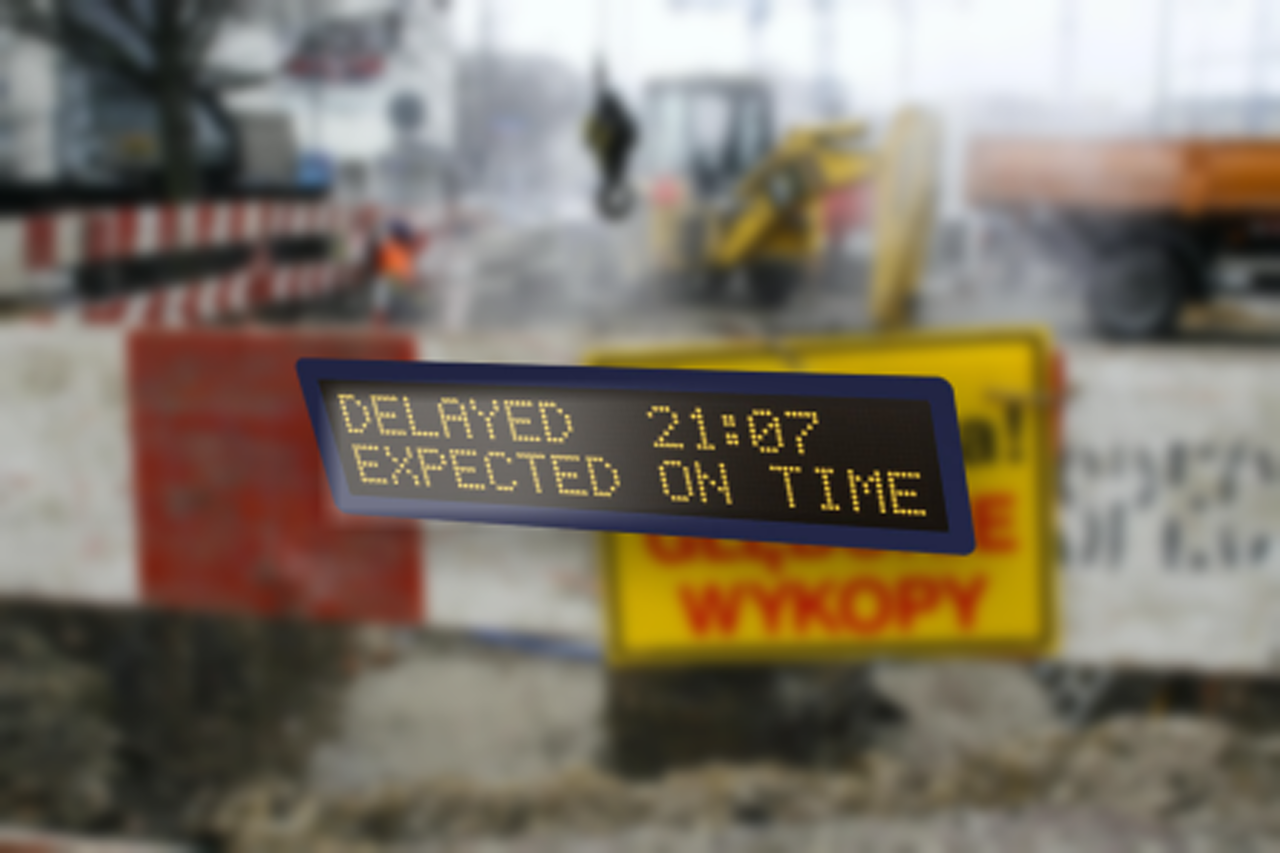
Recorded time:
21,07
